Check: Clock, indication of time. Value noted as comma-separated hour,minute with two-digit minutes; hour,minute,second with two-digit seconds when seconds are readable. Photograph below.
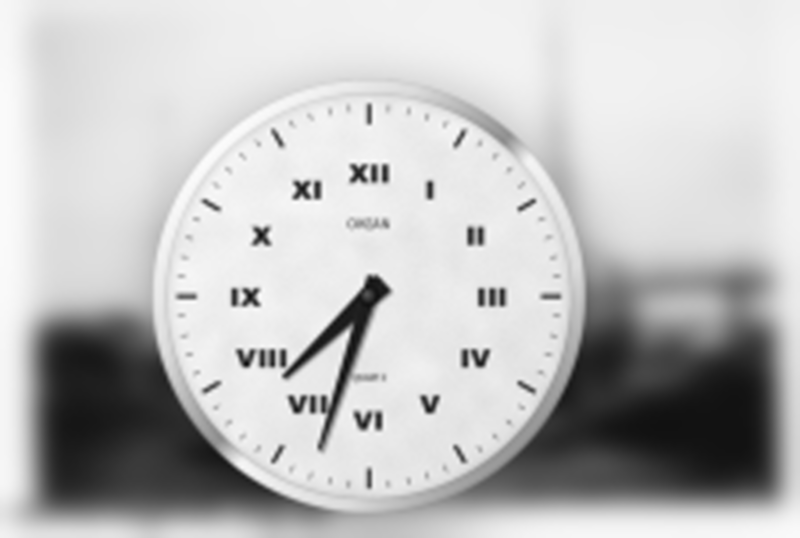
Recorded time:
7,33
